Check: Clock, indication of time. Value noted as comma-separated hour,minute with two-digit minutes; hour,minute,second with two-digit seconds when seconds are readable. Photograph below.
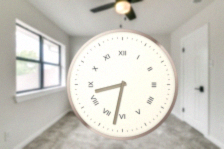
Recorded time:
8,32
